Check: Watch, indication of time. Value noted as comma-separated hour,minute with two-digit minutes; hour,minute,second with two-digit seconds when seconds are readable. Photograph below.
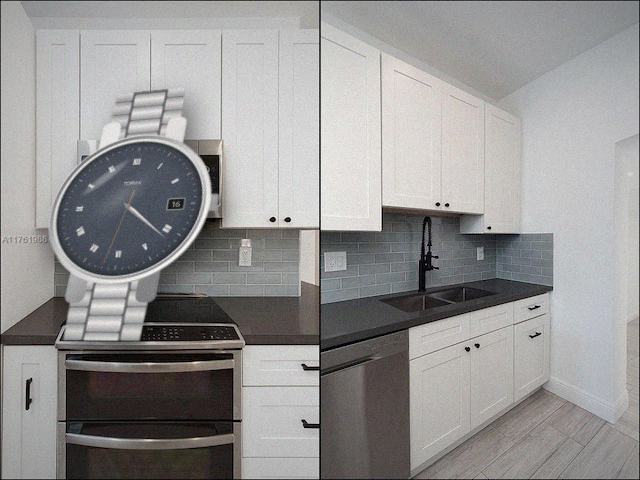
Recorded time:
4,21,32
